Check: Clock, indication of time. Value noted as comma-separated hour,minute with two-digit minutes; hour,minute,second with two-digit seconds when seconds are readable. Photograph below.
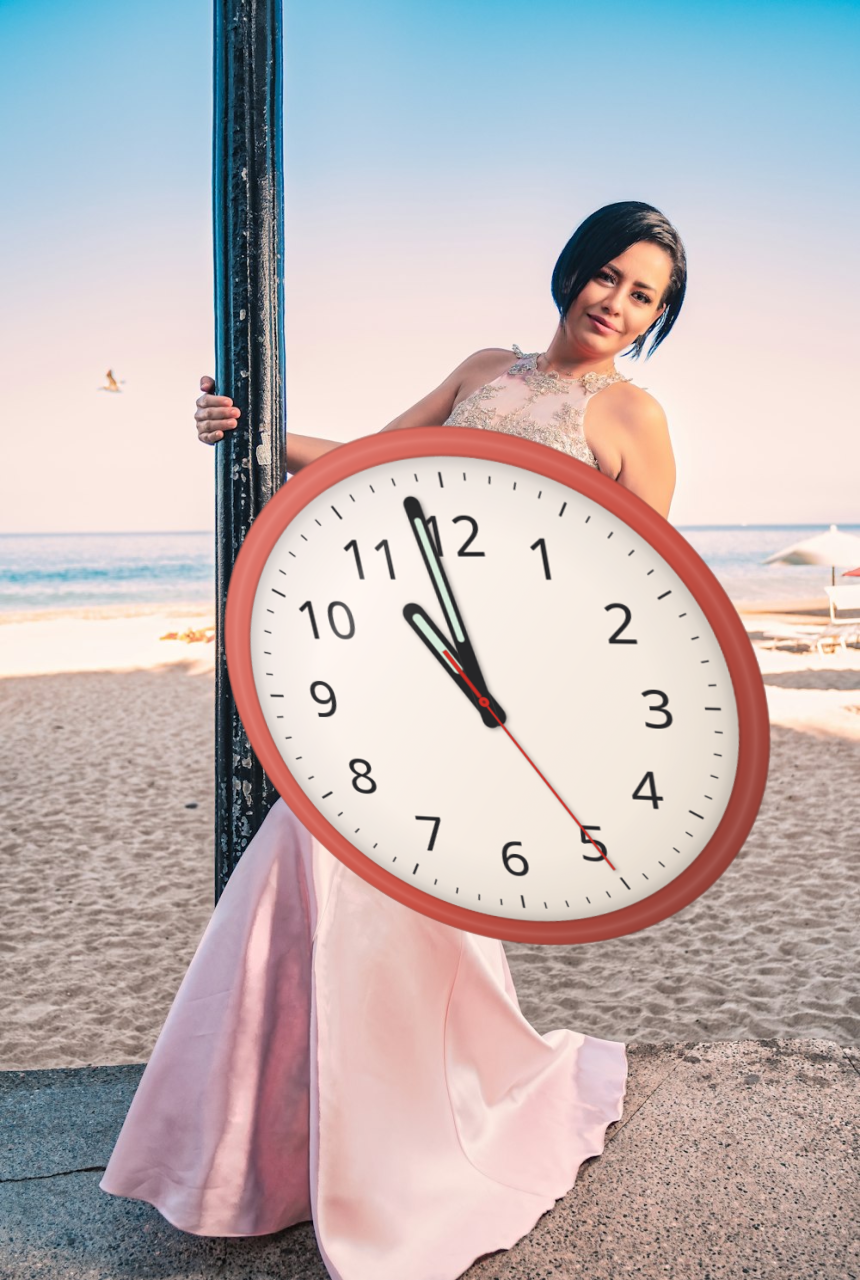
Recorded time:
10,58,25
